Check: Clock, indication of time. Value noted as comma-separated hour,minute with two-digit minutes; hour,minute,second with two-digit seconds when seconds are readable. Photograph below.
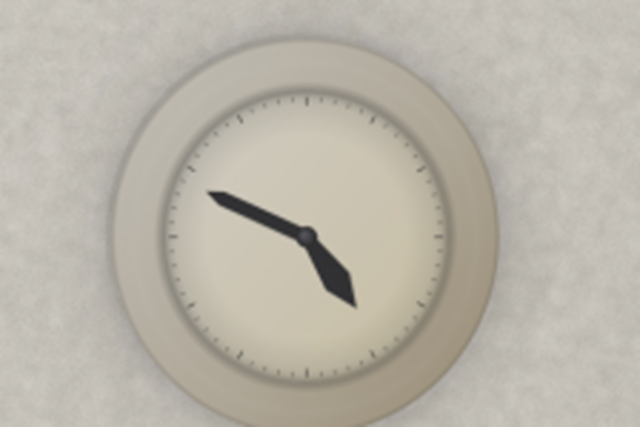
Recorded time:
4,49
